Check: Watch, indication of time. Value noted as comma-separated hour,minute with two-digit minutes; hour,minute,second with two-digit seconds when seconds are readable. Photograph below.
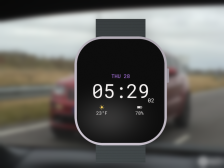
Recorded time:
5,29
